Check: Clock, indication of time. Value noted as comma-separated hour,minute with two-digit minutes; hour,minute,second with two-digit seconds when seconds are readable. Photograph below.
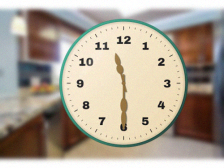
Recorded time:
11,30
